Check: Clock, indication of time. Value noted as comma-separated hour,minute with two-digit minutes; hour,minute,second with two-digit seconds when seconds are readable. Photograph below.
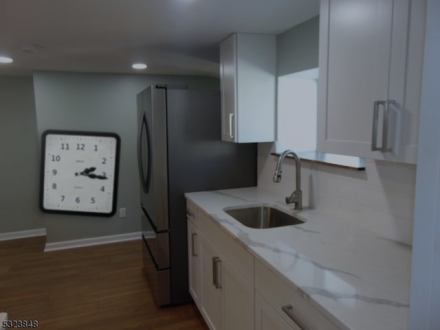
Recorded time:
2,16
